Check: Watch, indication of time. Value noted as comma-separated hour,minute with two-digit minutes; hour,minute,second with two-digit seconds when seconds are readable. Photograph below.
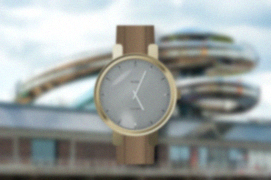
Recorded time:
5,04
